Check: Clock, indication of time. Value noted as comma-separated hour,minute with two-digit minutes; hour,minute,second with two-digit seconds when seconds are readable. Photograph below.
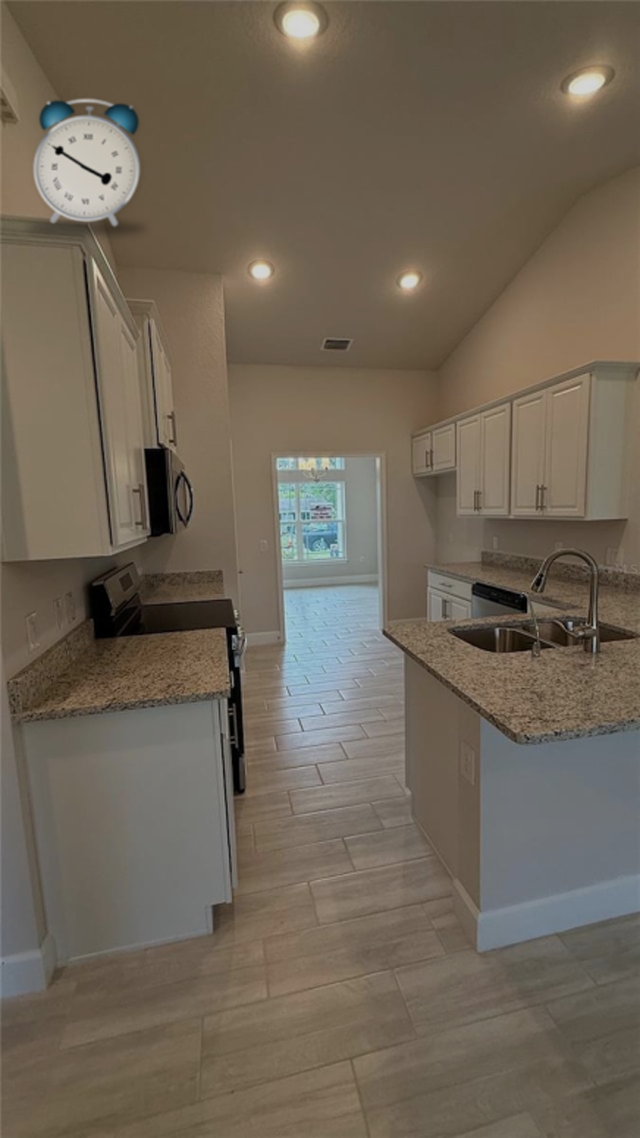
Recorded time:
3,50
